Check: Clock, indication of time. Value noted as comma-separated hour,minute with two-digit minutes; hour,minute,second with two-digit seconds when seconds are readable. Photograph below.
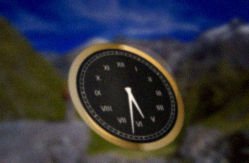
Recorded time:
5,32
